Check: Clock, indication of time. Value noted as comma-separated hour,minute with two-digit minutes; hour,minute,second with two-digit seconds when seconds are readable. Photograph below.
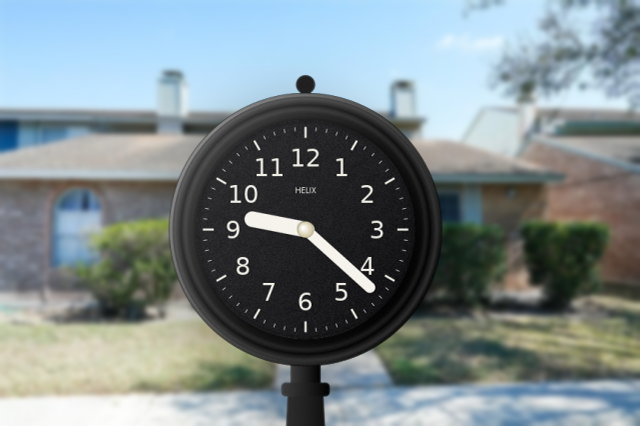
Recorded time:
9,22
